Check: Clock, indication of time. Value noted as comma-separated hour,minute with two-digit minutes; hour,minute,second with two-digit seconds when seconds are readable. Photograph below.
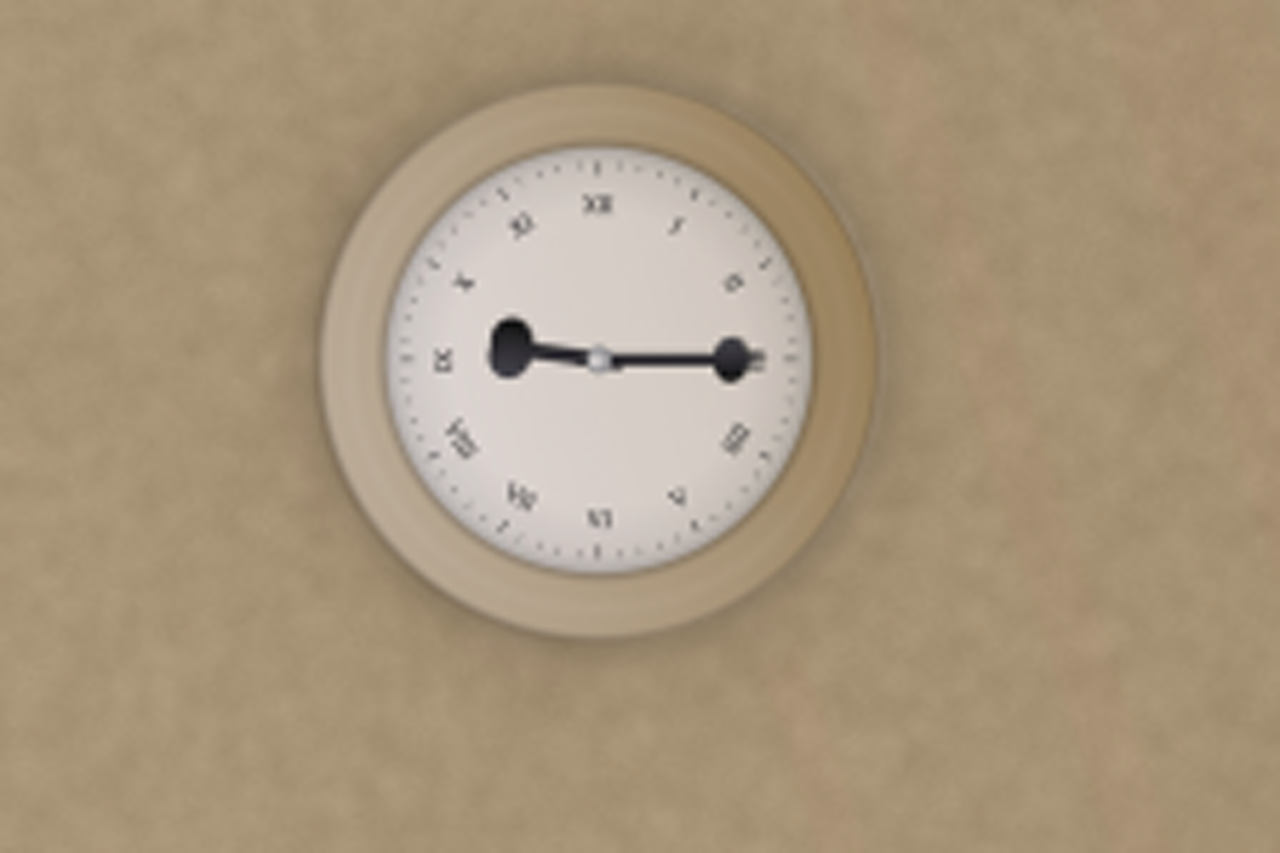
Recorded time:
9,15
